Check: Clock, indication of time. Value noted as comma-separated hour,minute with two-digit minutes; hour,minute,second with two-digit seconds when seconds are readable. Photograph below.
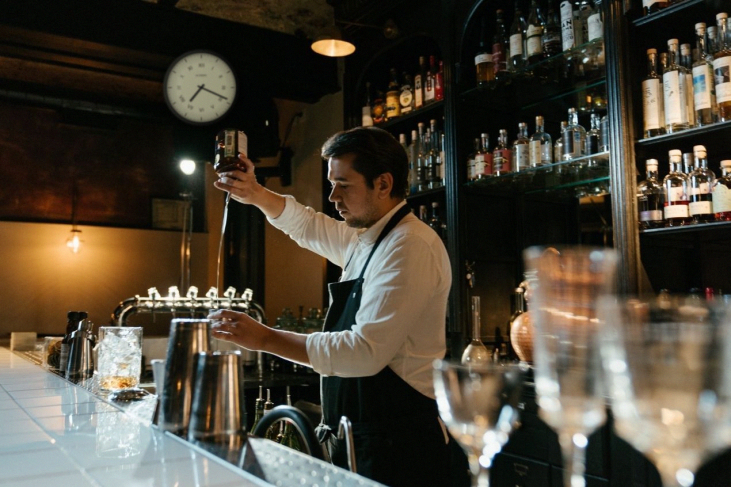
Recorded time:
7,19
